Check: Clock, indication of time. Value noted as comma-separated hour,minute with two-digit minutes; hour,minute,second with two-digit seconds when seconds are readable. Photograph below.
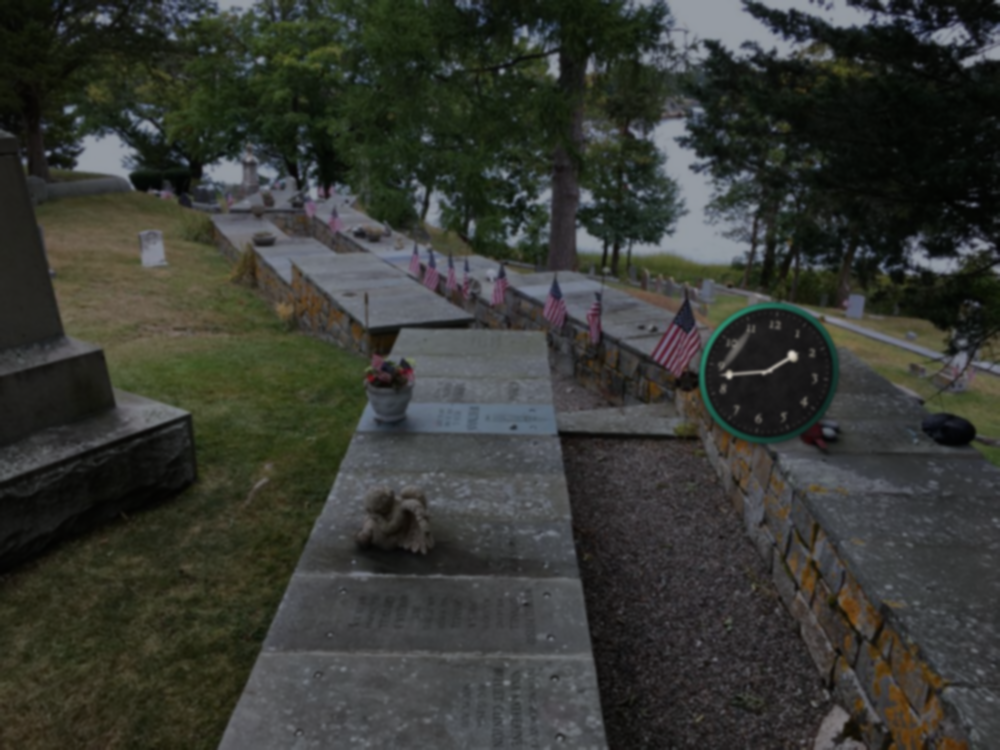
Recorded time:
1,43
